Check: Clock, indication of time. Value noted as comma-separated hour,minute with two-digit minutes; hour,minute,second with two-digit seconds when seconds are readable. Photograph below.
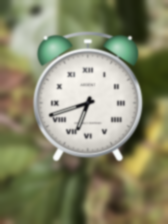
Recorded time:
6,42
